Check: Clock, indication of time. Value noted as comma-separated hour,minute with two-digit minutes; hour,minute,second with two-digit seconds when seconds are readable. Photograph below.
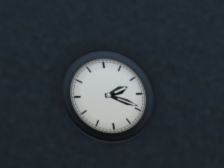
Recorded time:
2,19
